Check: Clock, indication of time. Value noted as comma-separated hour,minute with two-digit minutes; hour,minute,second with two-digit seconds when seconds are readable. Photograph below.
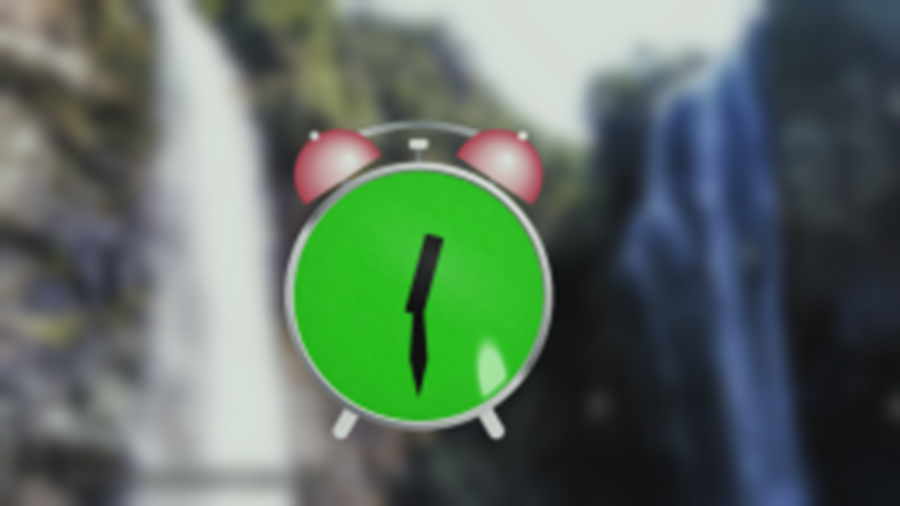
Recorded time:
12,30
